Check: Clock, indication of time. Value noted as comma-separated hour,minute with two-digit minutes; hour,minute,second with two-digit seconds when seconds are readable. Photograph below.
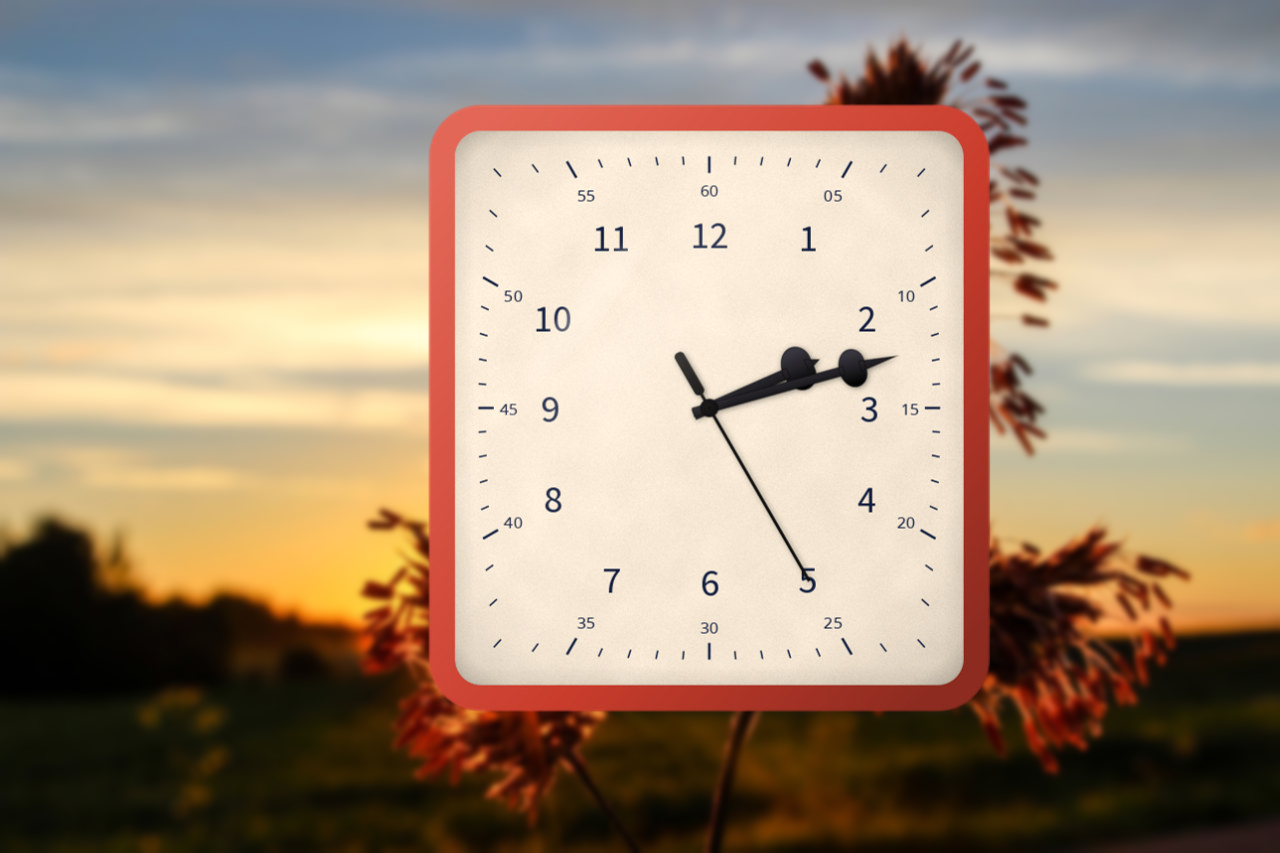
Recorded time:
2,12,25
